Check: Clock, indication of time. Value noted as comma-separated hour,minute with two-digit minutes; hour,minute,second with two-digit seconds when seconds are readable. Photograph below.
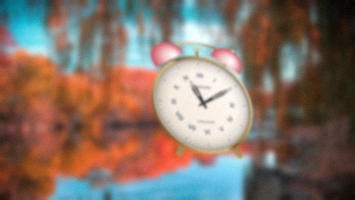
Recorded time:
11,10
